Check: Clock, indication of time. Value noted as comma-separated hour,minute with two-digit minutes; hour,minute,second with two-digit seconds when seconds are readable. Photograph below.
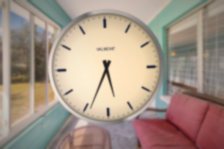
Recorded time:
5,34
